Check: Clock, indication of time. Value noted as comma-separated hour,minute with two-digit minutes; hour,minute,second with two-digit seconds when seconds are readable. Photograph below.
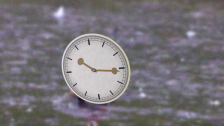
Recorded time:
10,16
